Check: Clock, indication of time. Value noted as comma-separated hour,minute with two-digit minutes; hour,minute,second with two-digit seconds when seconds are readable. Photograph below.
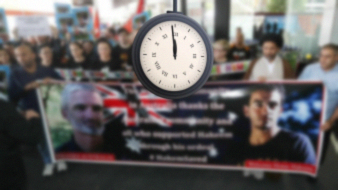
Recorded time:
11,59
